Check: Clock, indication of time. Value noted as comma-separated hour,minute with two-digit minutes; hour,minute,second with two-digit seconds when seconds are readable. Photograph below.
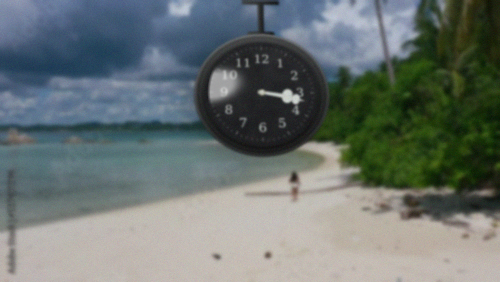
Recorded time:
3,17
